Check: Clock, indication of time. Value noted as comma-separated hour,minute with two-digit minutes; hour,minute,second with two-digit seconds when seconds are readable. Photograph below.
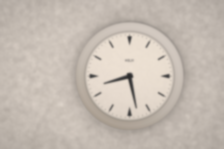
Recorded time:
8,28
